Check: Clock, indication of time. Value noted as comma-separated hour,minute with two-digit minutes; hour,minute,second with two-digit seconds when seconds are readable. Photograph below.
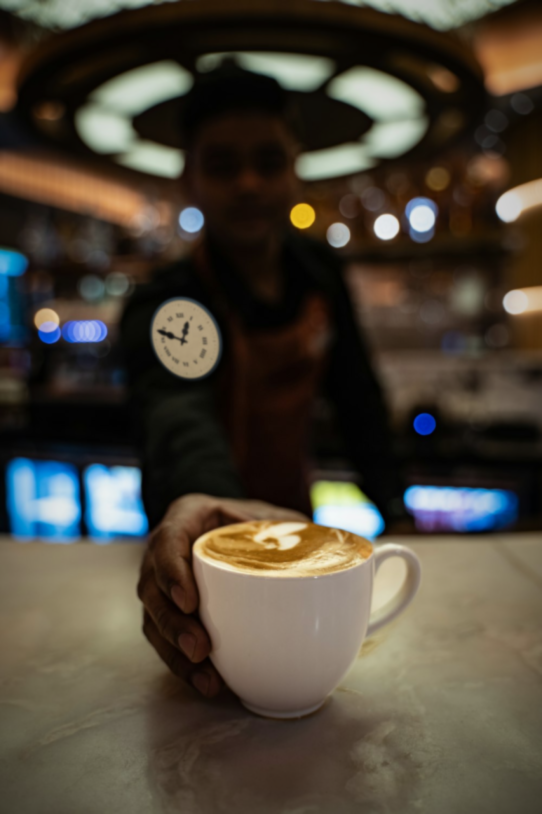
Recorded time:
12,48
